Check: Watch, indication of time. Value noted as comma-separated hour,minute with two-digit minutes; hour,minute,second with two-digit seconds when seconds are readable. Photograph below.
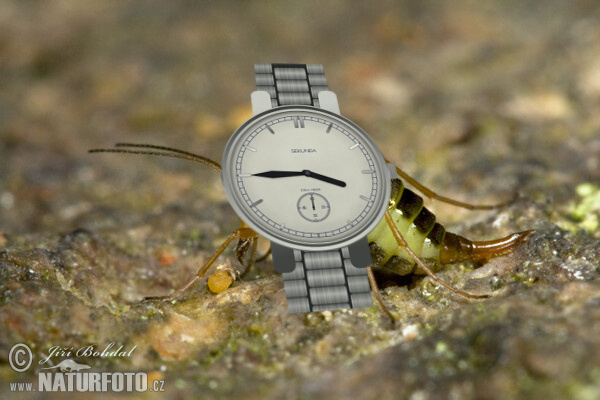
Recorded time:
3,45
